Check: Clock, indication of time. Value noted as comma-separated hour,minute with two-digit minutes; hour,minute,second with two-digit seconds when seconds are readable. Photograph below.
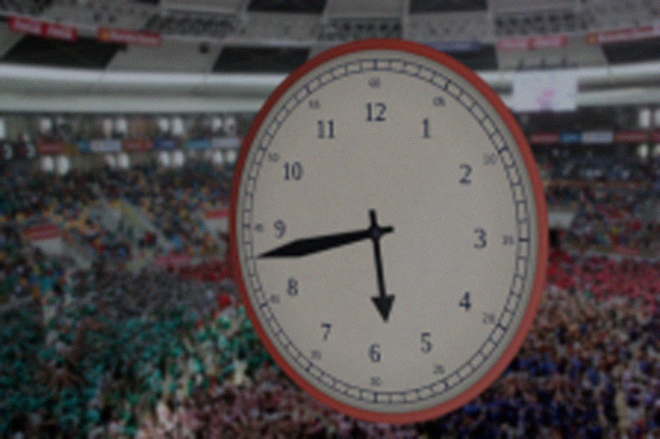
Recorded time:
5,43
